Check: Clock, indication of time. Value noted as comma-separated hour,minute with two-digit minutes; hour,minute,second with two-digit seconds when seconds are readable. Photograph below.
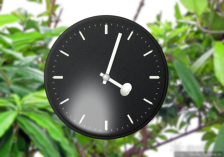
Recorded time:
4,03
